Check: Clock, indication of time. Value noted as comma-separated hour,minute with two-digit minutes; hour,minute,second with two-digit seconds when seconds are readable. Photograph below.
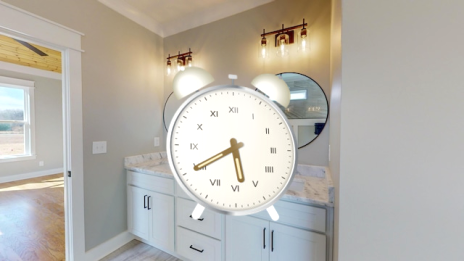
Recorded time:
5,40
